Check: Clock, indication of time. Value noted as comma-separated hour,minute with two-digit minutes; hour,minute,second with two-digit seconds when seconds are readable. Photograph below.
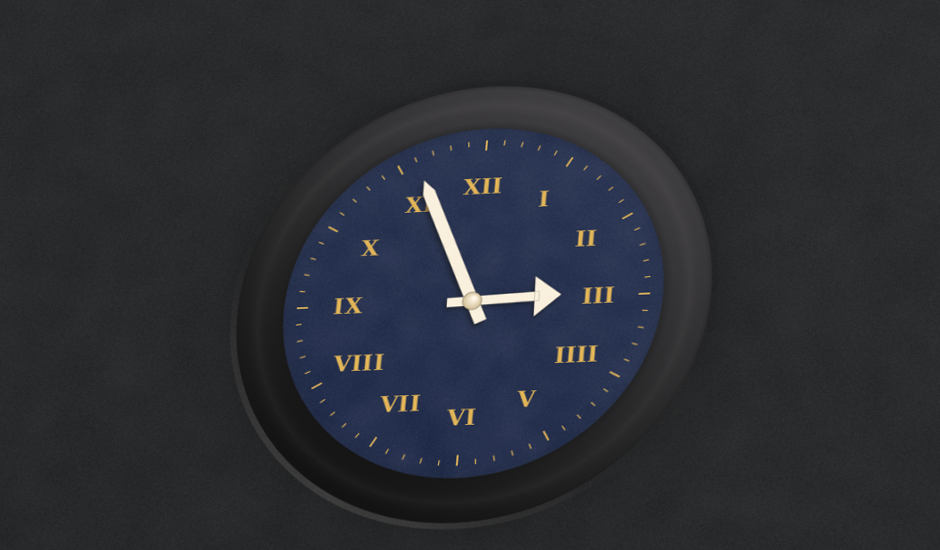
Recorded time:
2,56
